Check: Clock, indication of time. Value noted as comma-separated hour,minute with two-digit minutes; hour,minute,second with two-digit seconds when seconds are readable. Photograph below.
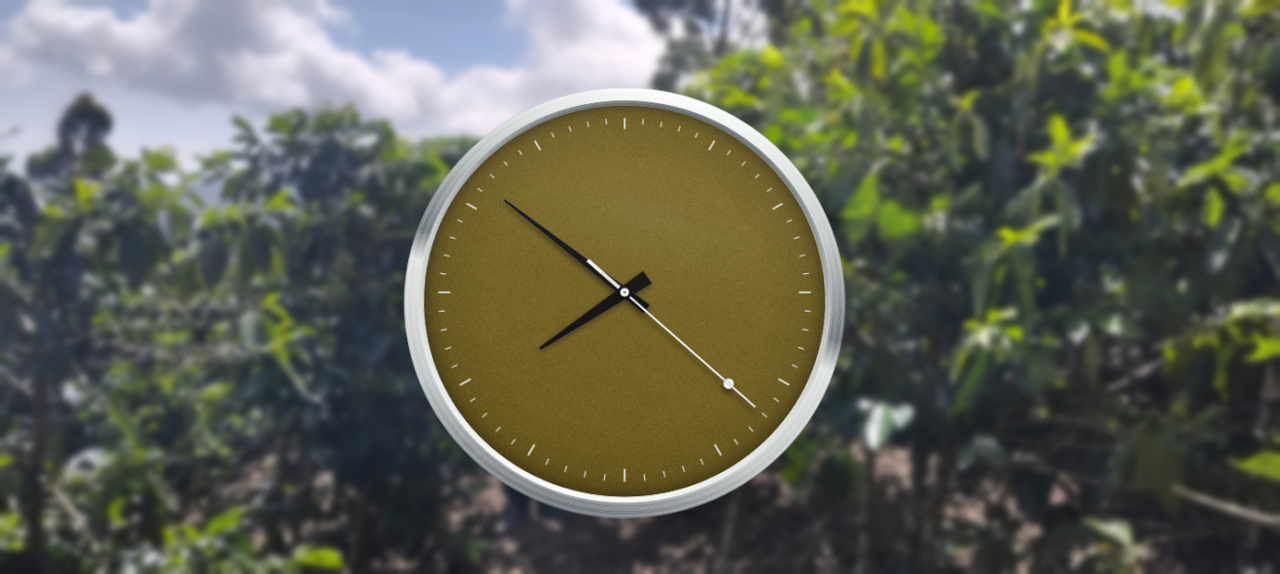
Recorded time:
7,51,22
